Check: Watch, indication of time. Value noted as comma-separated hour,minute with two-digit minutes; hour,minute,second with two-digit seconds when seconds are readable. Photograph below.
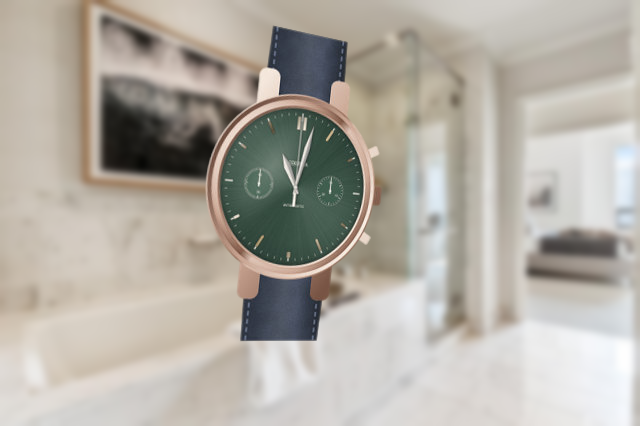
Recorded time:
11,02
